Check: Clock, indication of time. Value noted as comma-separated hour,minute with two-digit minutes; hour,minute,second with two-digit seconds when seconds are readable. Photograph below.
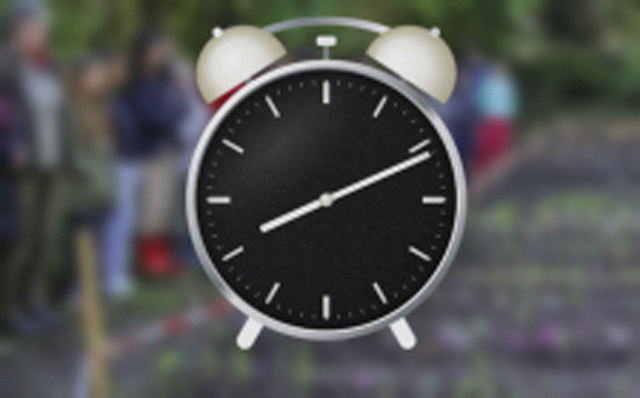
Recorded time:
8,11
